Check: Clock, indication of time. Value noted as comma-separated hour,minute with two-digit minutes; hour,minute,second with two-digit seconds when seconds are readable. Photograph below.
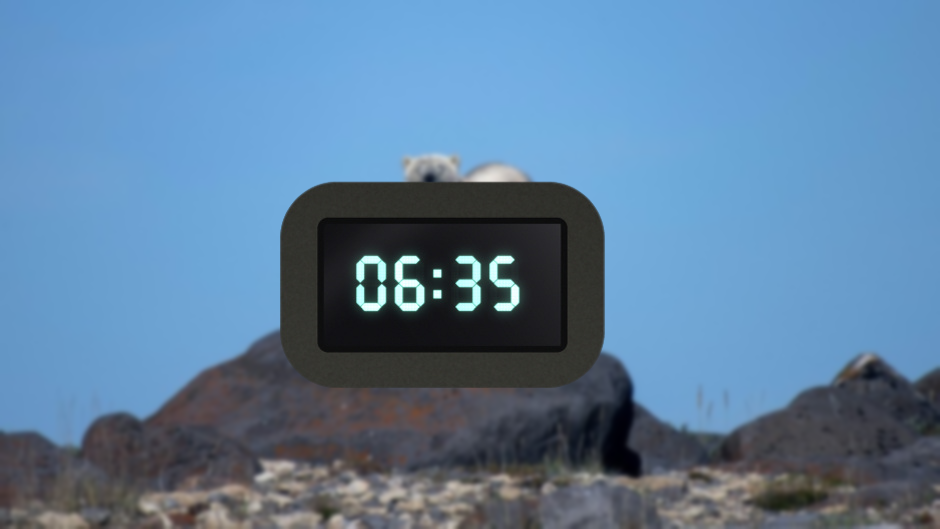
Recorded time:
6,35
